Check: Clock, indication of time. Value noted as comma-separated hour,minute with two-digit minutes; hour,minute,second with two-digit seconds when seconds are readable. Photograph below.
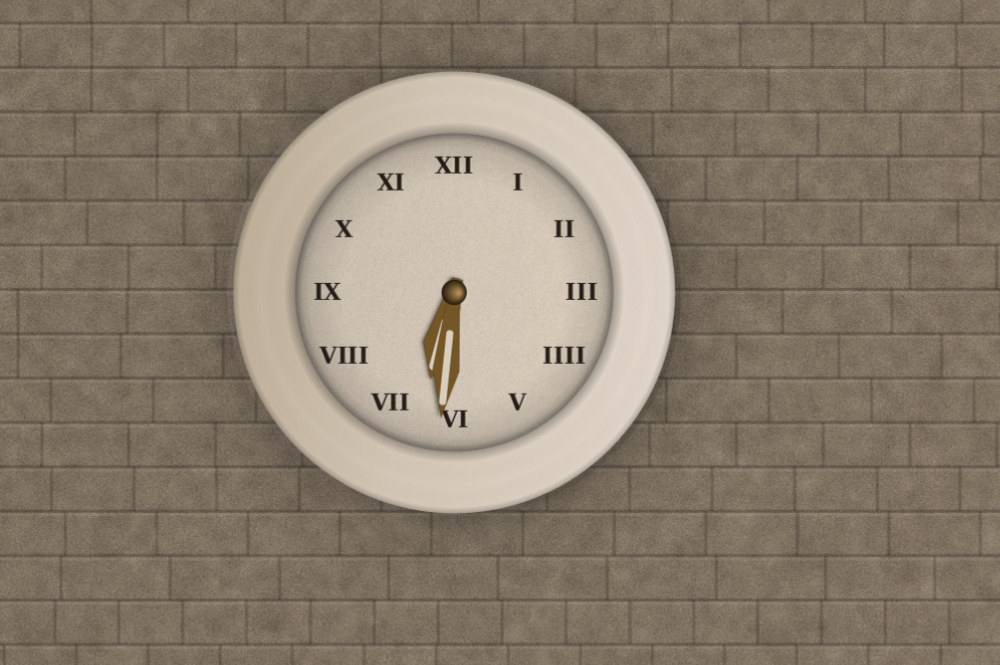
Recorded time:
6,31
